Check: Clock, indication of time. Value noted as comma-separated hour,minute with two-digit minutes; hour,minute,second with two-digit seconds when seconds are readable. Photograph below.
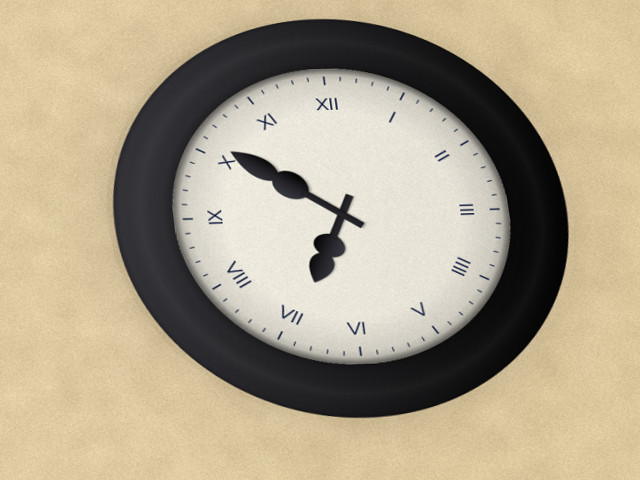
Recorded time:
6,51
